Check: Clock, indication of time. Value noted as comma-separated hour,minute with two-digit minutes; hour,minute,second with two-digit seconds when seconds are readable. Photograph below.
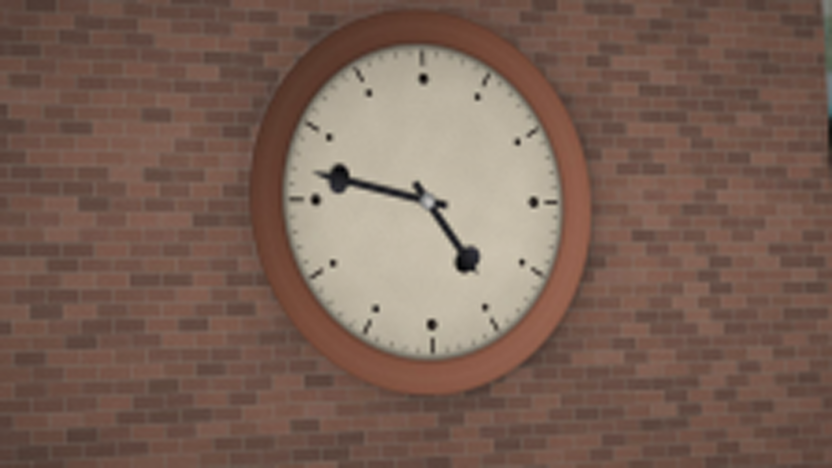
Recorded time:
4,47
